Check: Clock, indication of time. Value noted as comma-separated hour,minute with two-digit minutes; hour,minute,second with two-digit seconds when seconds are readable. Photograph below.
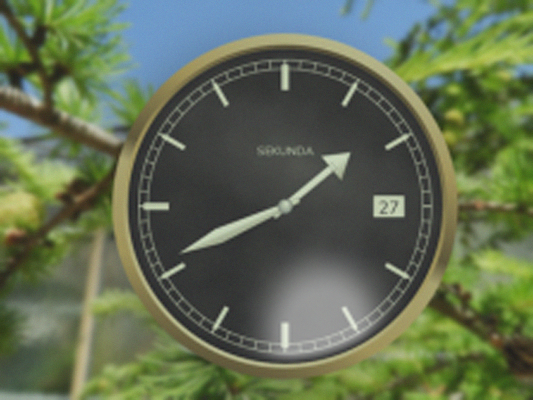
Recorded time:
1,41
